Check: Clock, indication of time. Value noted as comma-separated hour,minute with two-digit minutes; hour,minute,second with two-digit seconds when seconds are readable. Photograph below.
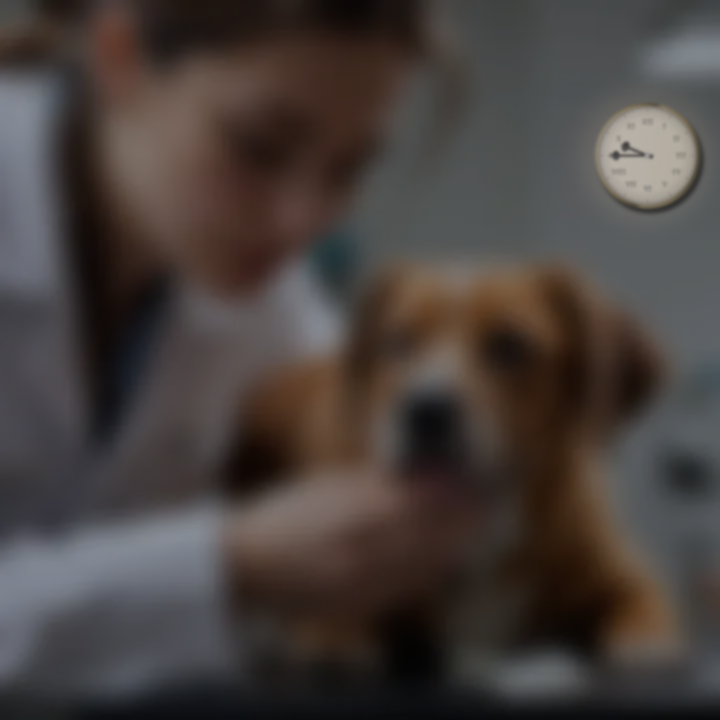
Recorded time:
9,45
